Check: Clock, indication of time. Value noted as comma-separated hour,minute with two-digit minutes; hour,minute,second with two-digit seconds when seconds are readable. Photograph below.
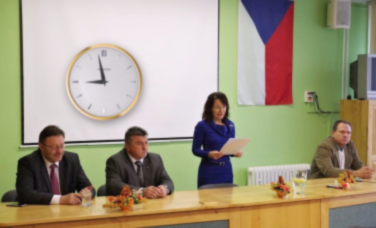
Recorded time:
8,58
